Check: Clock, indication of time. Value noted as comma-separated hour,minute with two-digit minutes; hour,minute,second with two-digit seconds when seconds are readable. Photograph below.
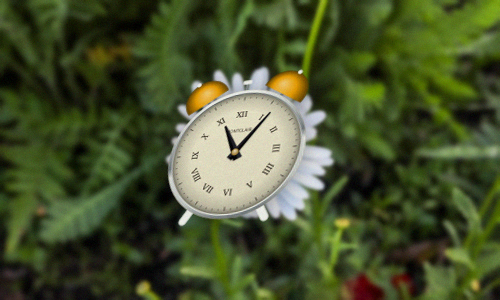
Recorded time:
11,06
